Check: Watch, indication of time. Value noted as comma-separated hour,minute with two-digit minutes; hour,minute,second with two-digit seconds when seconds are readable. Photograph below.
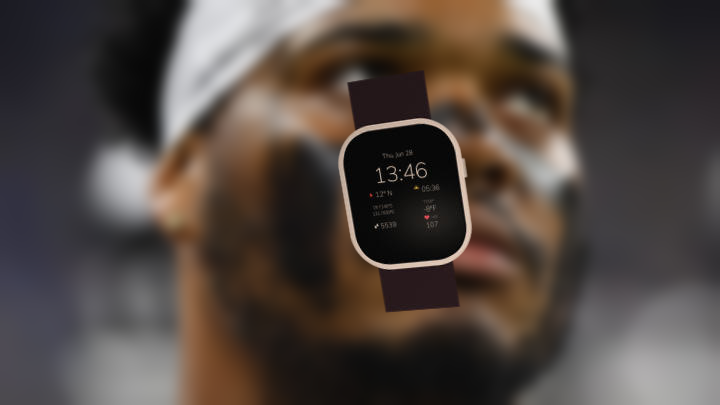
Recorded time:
13,46
